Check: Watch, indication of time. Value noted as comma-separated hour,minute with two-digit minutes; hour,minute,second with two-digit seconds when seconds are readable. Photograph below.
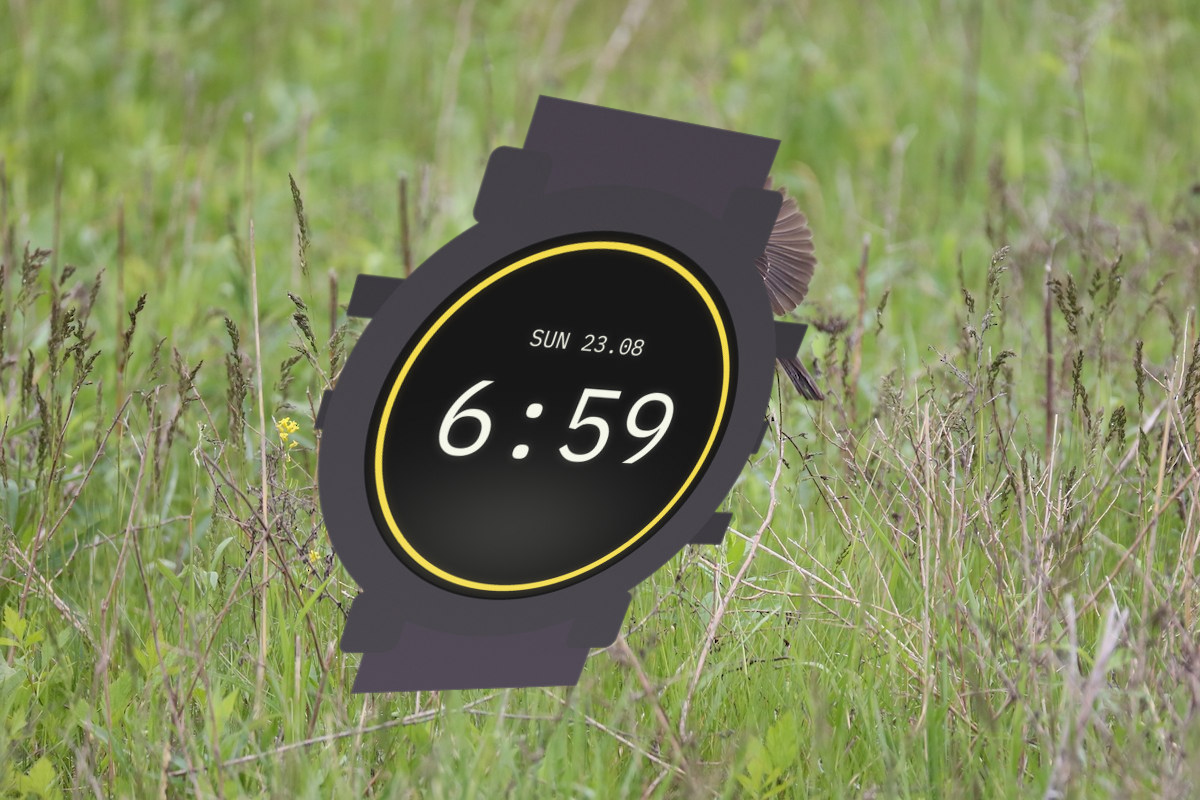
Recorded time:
6,59
